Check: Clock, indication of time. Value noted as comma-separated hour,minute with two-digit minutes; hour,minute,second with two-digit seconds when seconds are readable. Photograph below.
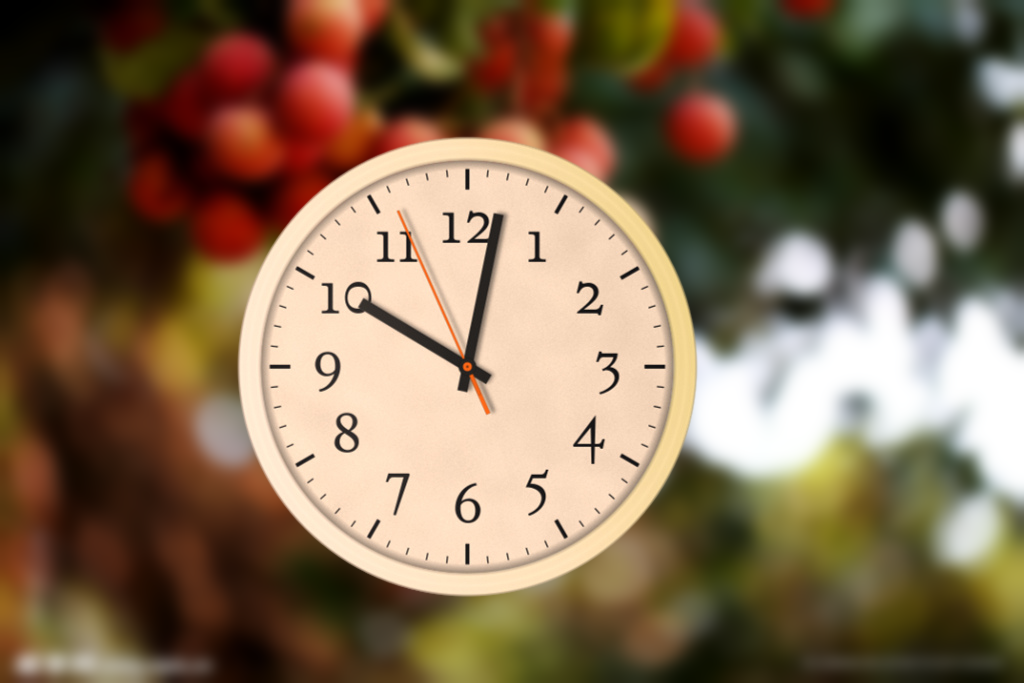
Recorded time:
10,01,56
